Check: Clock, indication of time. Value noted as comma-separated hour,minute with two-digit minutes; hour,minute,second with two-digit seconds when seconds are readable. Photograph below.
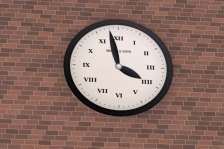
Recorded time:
3,58
